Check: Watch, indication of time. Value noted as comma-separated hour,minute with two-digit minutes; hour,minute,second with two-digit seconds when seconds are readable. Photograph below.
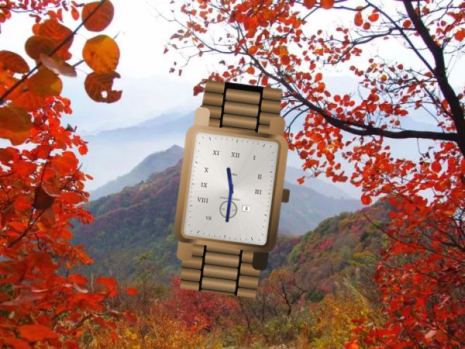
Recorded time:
11,30
